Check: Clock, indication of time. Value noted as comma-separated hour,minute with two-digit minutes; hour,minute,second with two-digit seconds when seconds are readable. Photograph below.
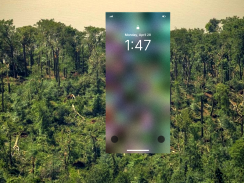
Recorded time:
1,47
